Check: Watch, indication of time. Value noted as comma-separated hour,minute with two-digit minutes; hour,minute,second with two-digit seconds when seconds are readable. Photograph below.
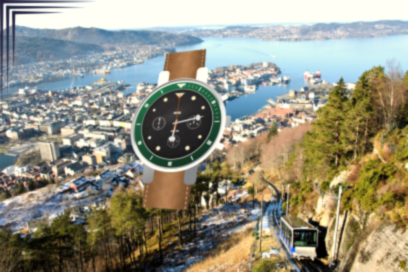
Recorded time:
6,13
